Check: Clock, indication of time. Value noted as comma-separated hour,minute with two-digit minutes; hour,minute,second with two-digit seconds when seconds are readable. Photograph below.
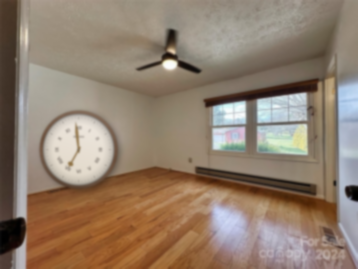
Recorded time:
6,59
